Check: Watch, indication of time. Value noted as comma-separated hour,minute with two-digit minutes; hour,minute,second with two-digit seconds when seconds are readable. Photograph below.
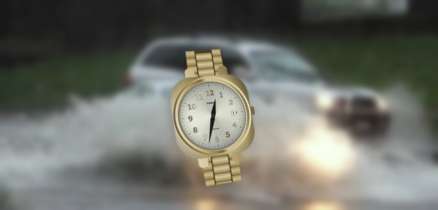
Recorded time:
12,33
